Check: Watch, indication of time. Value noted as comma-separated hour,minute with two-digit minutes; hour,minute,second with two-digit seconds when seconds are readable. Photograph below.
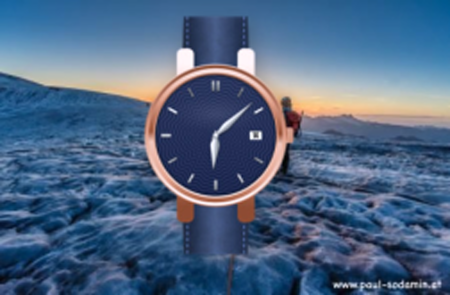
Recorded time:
6,08
